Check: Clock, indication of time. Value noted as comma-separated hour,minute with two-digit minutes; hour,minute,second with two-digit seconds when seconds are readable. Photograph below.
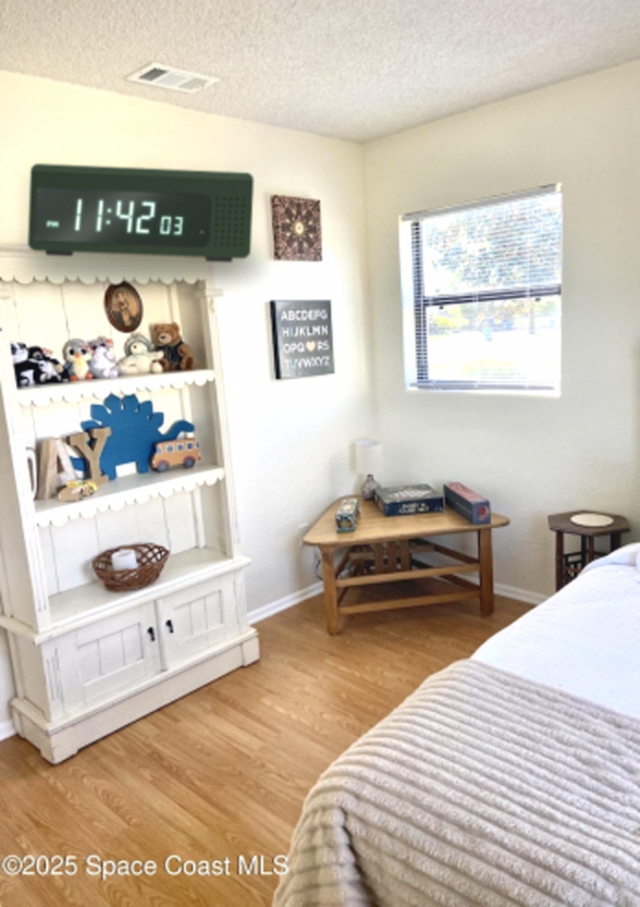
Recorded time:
11,42,03
